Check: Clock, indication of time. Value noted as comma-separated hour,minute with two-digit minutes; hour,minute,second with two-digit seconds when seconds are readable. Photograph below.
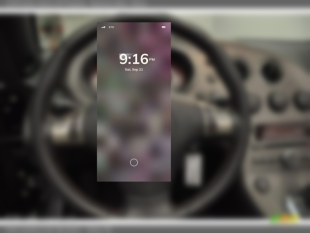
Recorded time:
9,16
